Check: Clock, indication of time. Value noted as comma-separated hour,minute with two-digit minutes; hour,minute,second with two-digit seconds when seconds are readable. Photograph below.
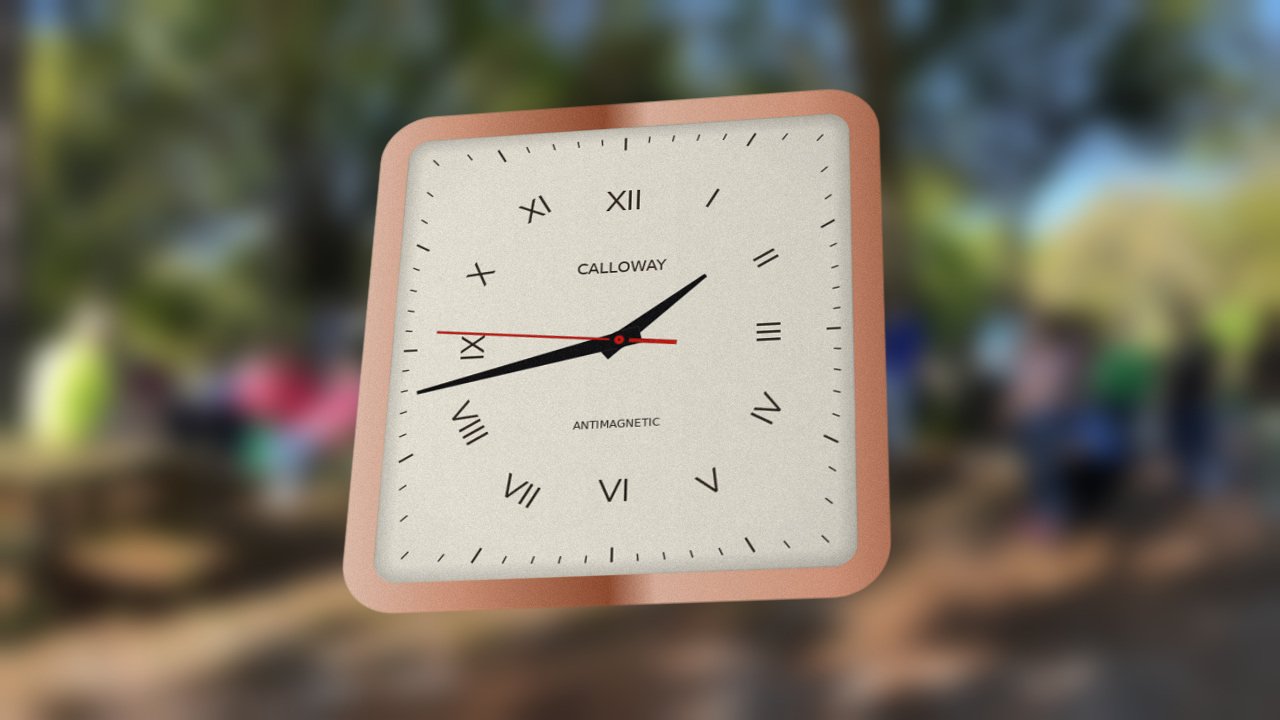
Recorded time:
1,42,46
